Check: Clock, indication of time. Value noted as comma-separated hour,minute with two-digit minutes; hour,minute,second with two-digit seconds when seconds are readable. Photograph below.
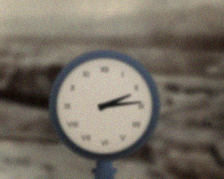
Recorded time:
2,14
